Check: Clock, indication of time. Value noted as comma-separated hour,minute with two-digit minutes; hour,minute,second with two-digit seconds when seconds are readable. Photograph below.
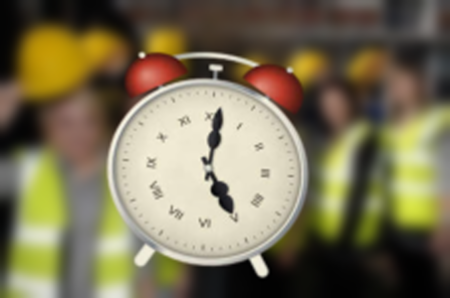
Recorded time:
5,01
